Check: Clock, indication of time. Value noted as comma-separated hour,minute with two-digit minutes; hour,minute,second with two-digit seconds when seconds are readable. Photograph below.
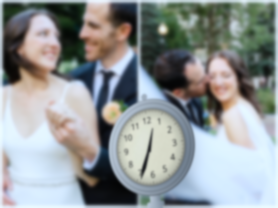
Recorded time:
12,34
